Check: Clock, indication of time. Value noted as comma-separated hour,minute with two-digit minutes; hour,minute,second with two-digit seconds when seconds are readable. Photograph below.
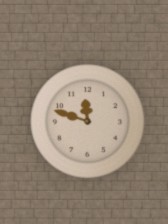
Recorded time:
11,48
